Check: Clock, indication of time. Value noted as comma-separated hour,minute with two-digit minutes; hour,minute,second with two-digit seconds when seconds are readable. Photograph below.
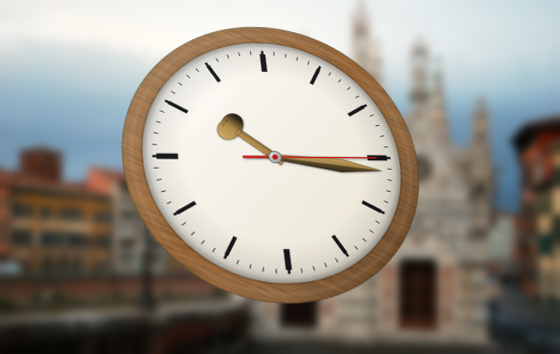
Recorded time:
10,16,15
